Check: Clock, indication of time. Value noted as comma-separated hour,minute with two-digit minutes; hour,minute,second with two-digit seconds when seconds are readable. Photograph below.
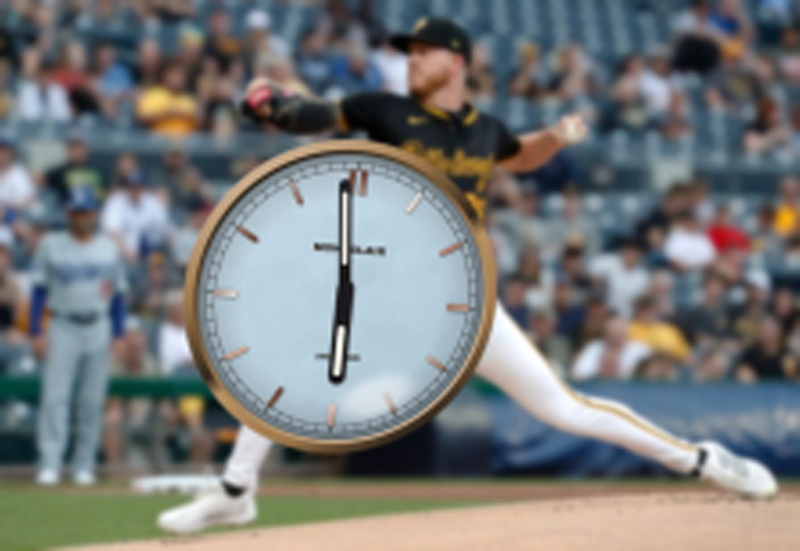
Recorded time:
5,59
